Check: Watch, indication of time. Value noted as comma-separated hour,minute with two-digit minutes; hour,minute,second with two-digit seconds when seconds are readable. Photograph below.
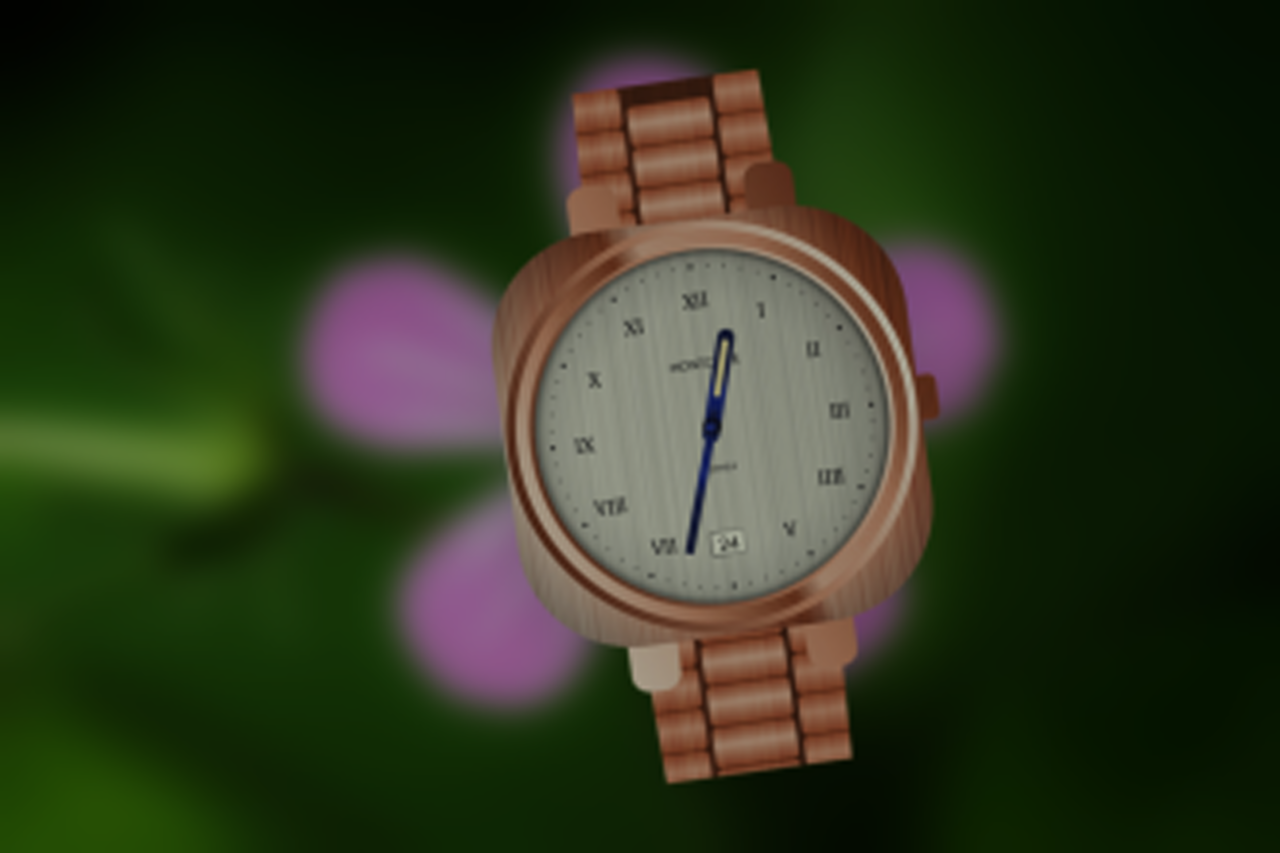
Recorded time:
12,33
